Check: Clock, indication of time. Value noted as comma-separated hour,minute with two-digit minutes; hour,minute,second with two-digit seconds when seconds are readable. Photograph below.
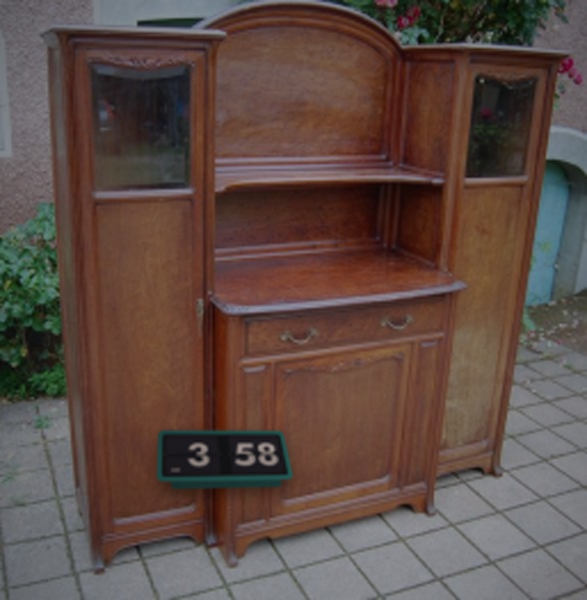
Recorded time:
3,58
